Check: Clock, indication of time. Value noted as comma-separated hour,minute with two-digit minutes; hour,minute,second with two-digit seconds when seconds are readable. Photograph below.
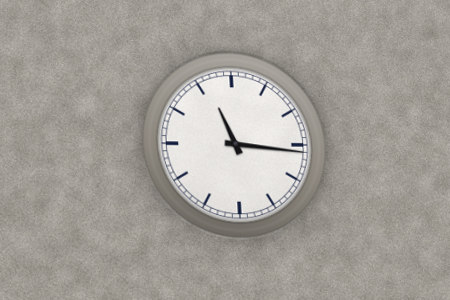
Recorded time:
11,16
